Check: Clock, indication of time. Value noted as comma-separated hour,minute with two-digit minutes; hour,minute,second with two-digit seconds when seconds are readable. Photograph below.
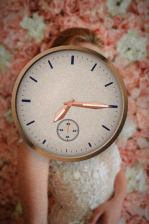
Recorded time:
7,15
